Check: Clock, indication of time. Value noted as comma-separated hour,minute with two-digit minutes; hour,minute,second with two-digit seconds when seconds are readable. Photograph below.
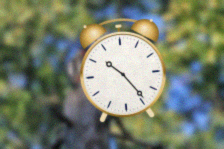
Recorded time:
10,24
